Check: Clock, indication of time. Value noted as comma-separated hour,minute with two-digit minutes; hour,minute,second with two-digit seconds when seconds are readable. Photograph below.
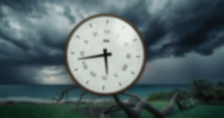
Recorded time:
5,43
